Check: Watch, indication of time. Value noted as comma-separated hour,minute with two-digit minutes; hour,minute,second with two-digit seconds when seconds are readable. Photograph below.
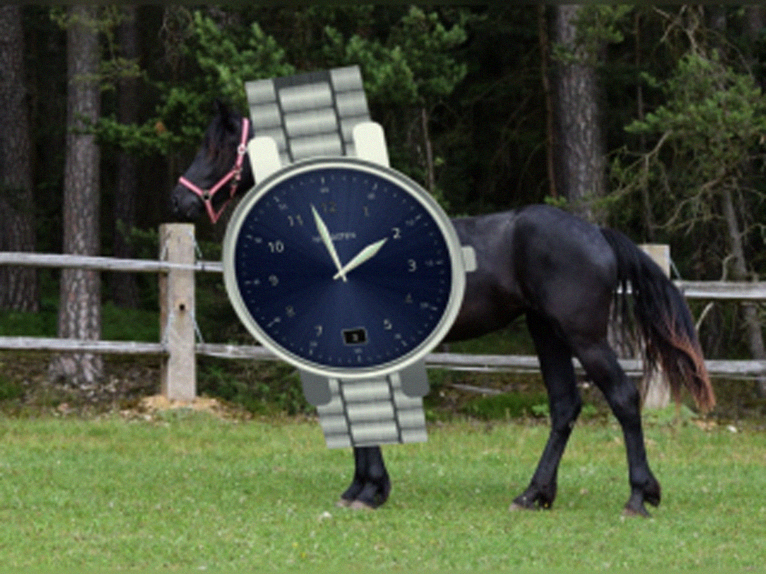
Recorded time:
1,58
